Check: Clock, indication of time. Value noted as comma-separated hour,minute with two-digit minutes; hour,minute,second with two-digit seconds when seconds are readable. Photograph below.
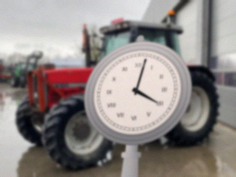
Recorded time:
4,02
